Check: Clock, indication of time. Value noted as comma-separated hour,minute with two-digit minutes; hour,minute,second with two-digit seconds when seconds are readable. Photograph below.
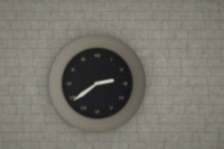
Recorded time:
2,39
